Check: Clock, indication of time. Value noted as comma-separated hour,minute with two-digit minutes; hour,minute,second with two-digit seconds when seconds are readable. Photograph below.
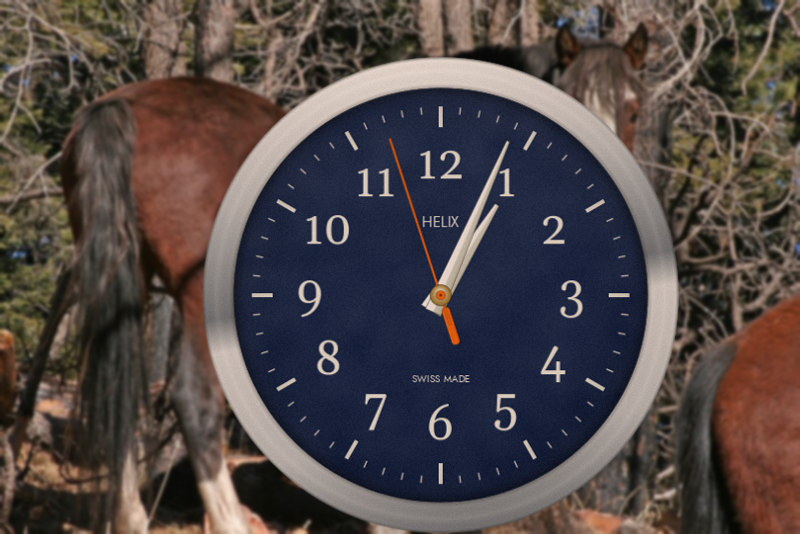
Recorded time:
1,03,57
